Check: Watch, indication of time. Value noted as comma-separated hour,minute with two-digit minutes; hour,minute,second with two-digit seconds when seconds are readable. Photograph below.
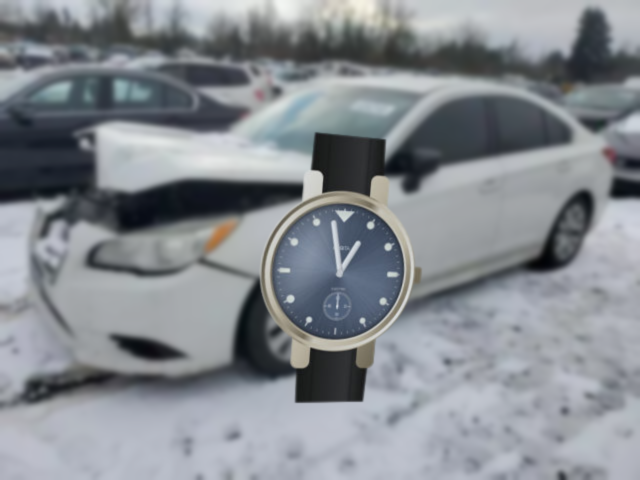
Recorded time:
12,58
